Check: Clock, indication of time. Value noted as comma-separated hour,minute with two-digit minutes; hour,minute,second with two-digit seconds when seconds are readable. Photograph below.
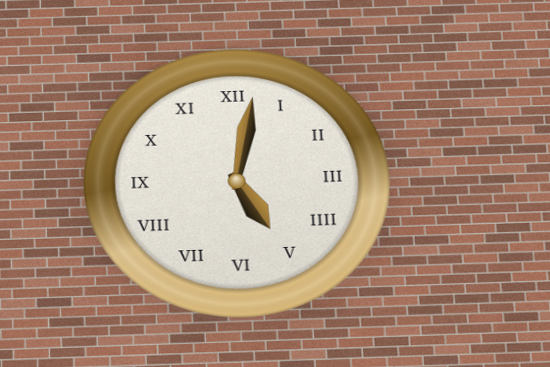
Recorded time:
5,02
